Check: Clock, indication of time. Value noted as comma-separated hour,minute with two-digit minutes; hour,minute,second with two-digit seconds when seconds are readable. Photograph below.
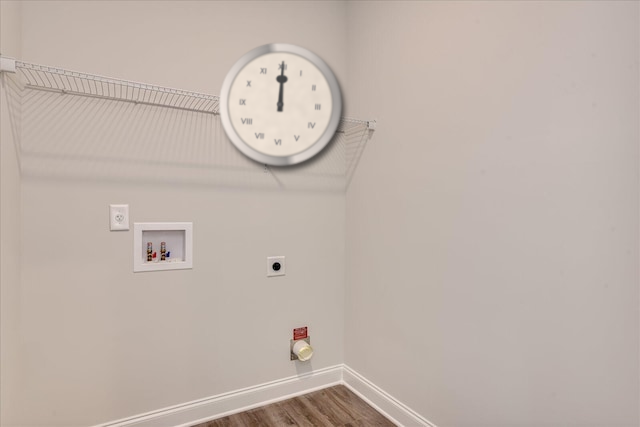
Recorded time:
12,00
